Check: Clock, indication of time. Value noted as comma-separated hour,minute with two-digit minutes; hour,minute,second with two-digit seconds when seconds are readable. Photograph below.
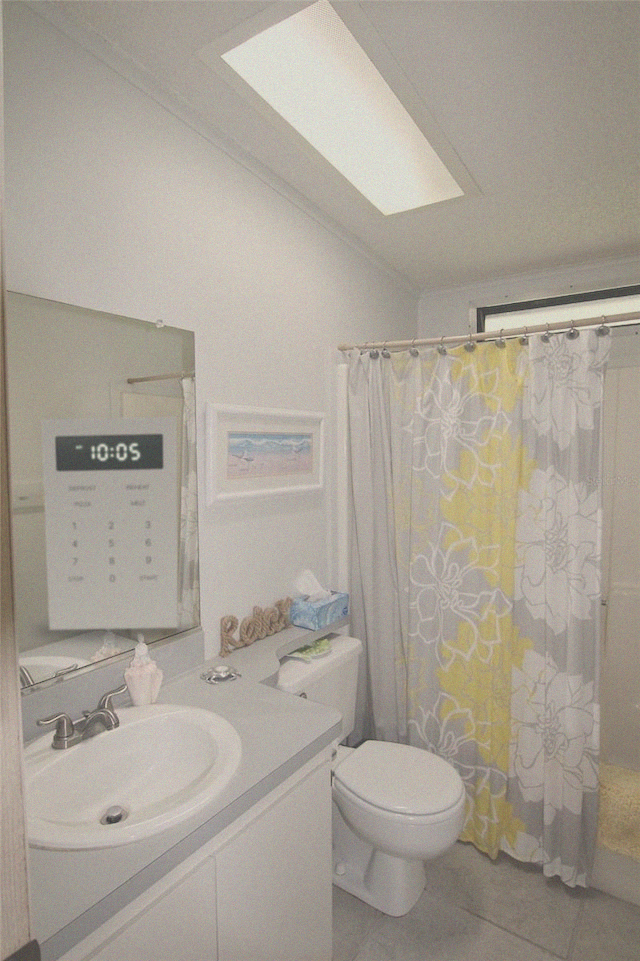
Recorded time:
10,05
